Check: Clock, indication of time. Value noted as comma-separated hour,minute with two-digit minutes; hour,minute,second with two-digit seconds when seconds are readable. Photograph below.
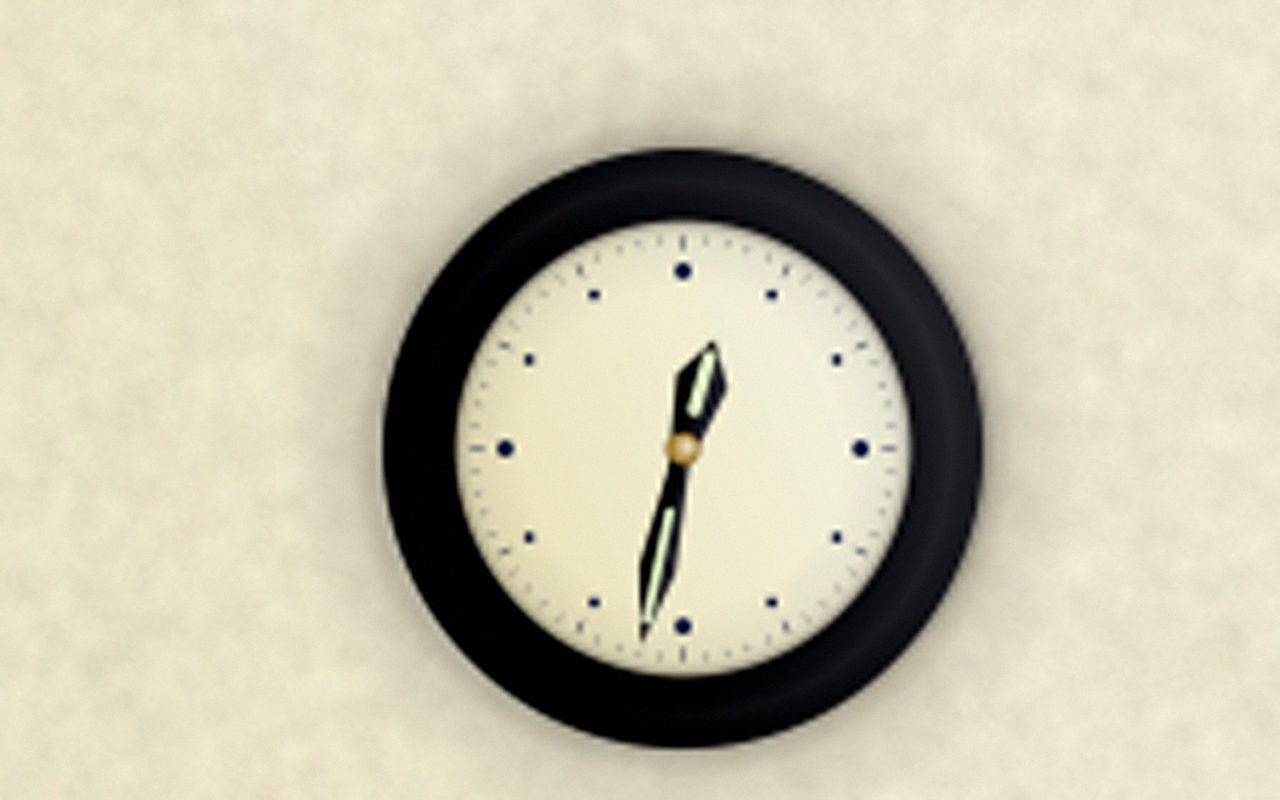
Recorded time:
12,32
